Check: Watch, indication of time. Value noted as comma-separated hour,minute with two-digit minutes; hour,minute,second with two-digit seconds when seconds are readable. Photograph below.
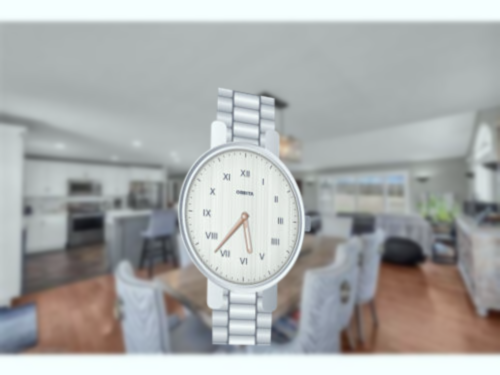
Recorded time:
5,37
